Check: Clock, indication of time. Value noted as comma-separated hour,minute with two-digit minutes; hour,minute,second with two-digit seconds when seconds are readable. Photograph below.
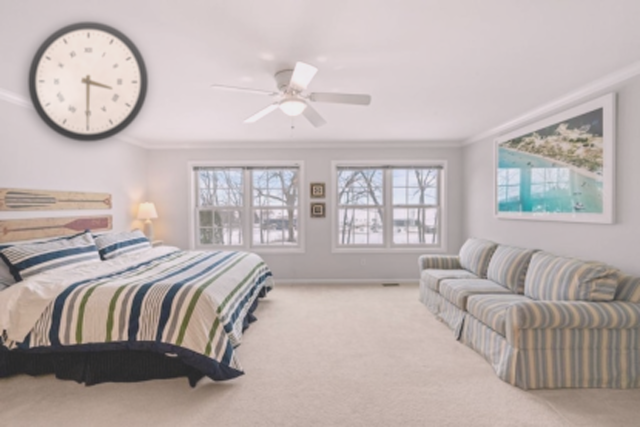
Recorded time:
3,30
